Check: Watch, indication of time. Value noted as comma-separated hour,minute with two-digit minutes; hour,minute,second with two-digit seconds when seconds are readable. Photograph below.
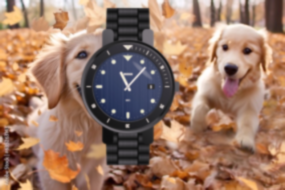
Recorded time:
11,07
